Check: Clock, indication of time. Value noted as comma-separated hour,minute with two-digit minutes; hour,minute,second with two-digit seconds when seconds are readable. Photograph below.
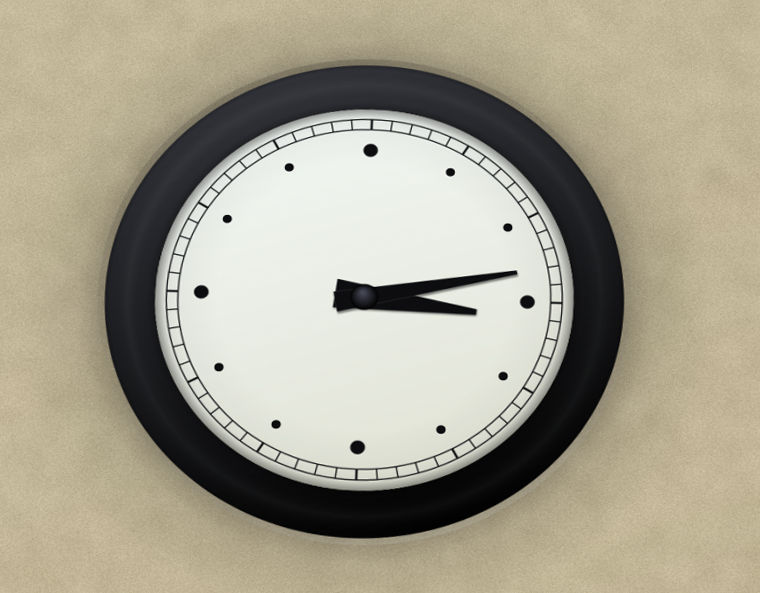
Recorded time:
3,13
